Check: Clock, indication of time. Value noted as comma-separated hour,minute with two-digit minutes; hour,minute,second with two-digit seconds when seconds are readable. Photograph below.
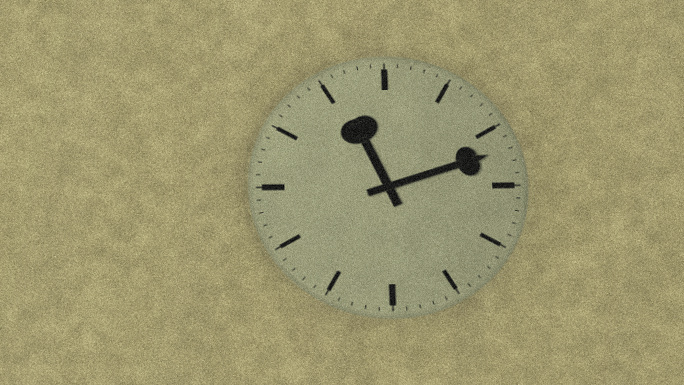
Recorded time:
11,12
